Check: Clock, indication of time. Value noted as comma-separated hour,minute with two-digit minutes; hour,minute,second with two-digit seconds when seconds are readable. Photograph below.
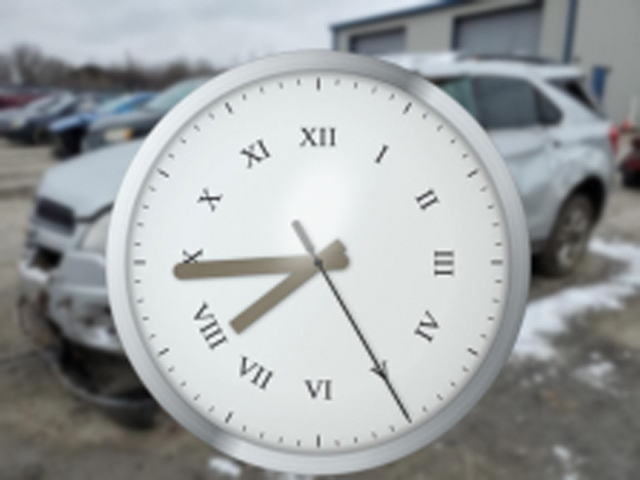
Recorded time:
7,44,25
